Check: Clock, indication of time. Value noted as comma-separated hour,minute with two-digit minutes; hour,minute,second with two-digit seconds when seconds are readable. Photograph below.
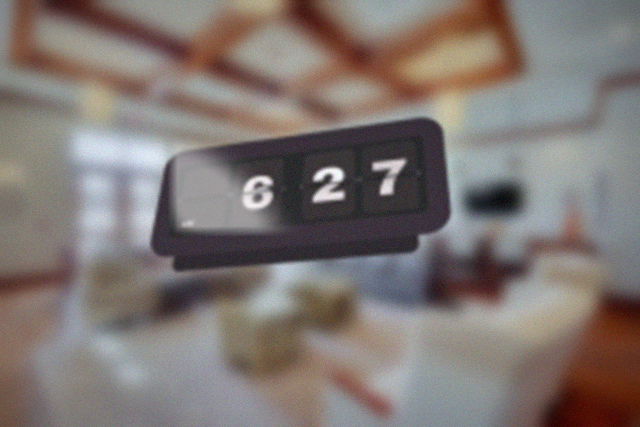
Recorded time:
6,27
